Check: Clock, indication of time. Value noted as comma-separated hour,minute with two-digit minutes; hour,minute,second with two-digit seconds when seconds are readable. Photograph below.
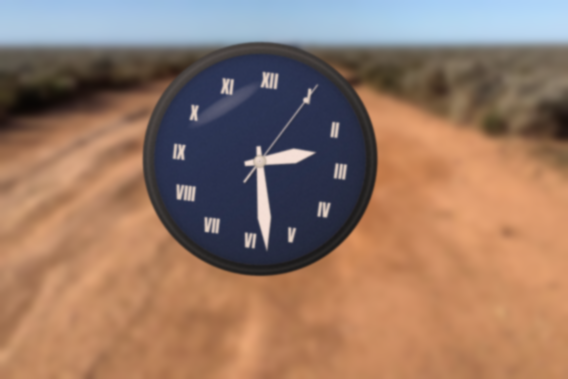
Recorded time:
2,28,05
